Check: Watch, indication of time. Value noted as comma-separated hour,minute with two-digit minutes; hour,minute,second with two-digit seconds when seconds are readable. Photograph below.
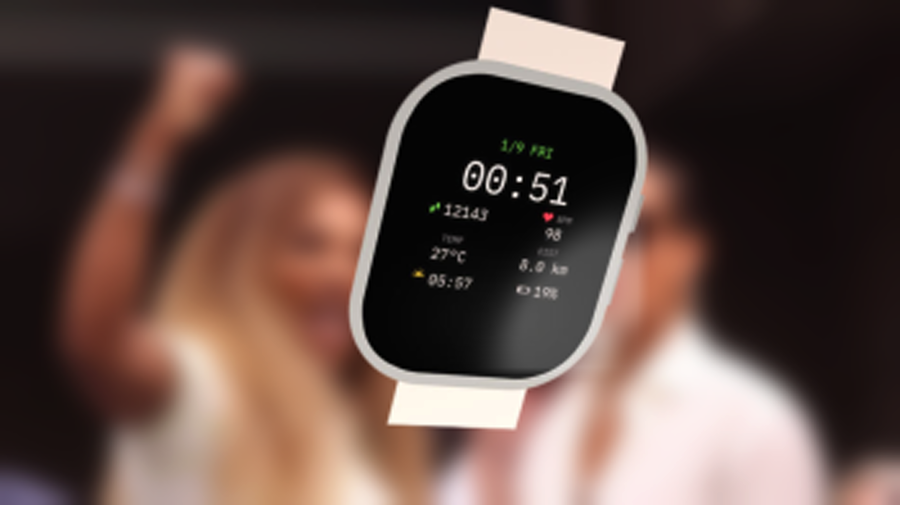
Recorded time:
0,51
